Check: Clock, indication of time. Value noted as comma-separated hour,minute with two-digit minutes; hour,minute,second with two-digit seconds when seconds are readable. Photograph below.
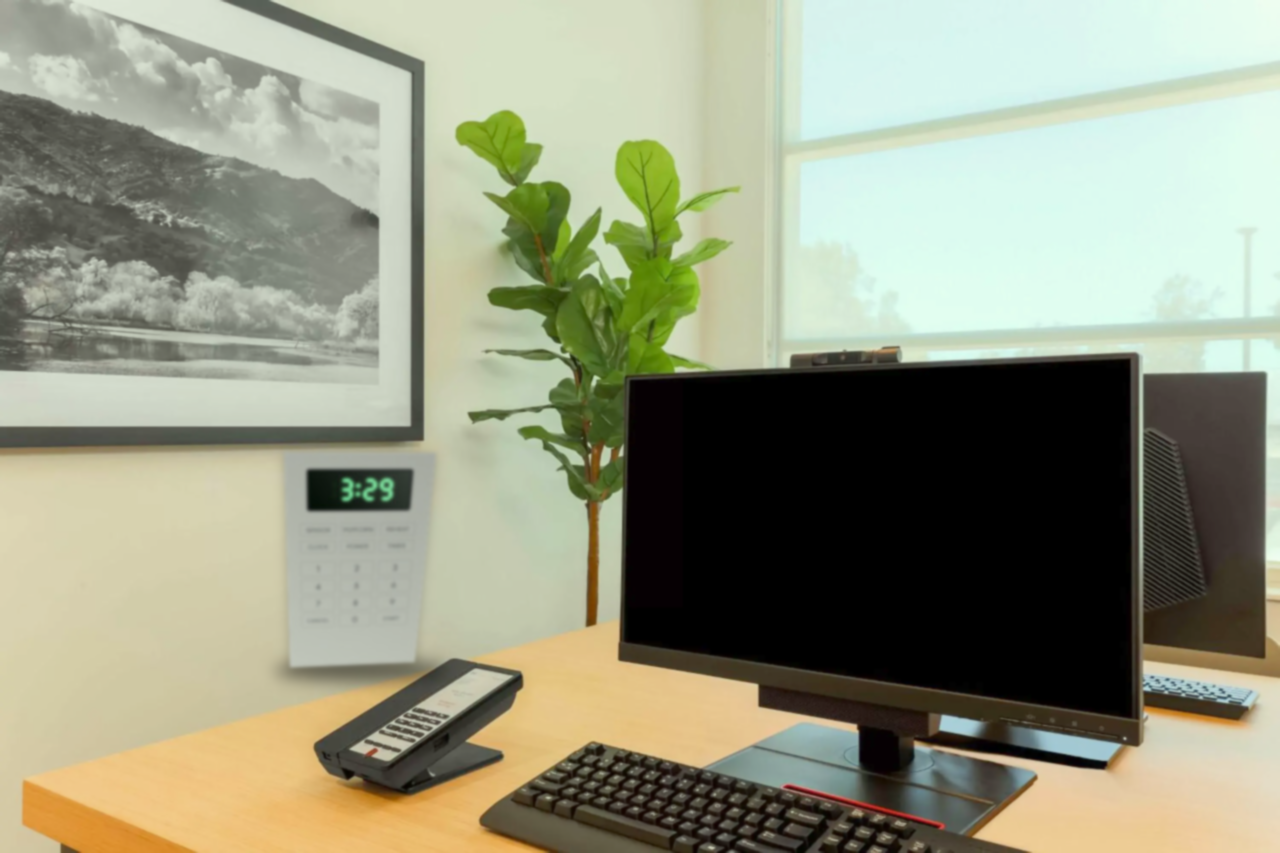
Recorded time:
3,29
